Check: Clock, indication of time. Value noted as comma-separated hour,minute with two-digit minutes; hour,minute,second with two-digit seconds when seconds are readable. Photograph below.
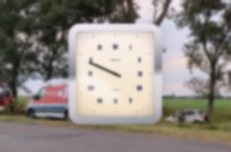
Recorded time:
9,49
